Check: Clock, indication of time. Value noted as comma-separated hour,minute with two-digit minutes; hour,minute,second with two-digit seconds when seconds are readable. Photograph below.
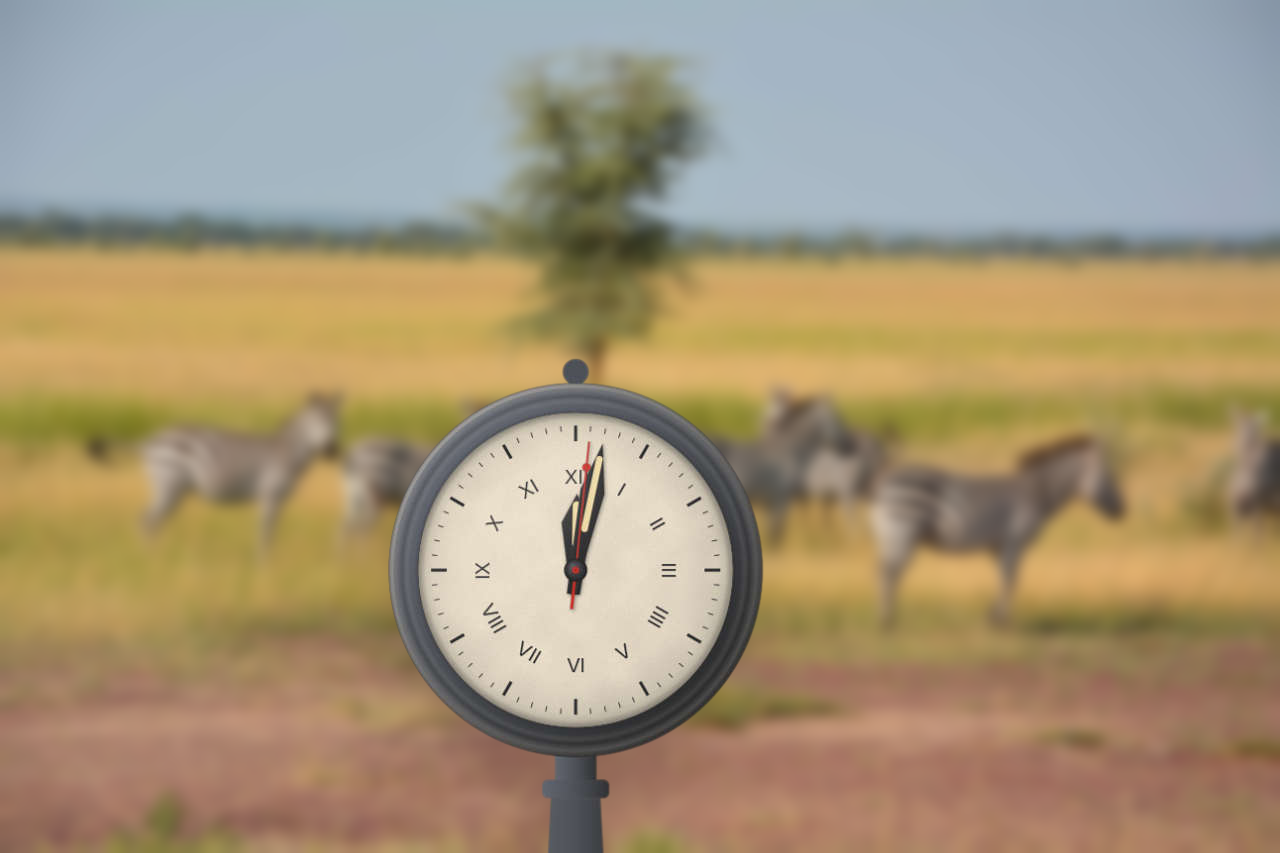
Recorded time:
12,02,01
